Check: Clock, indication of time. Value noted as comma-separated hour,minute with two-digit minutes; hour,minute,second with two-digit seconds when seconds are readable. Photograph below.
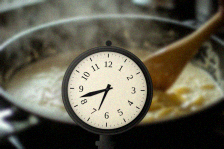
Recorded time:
6,42
